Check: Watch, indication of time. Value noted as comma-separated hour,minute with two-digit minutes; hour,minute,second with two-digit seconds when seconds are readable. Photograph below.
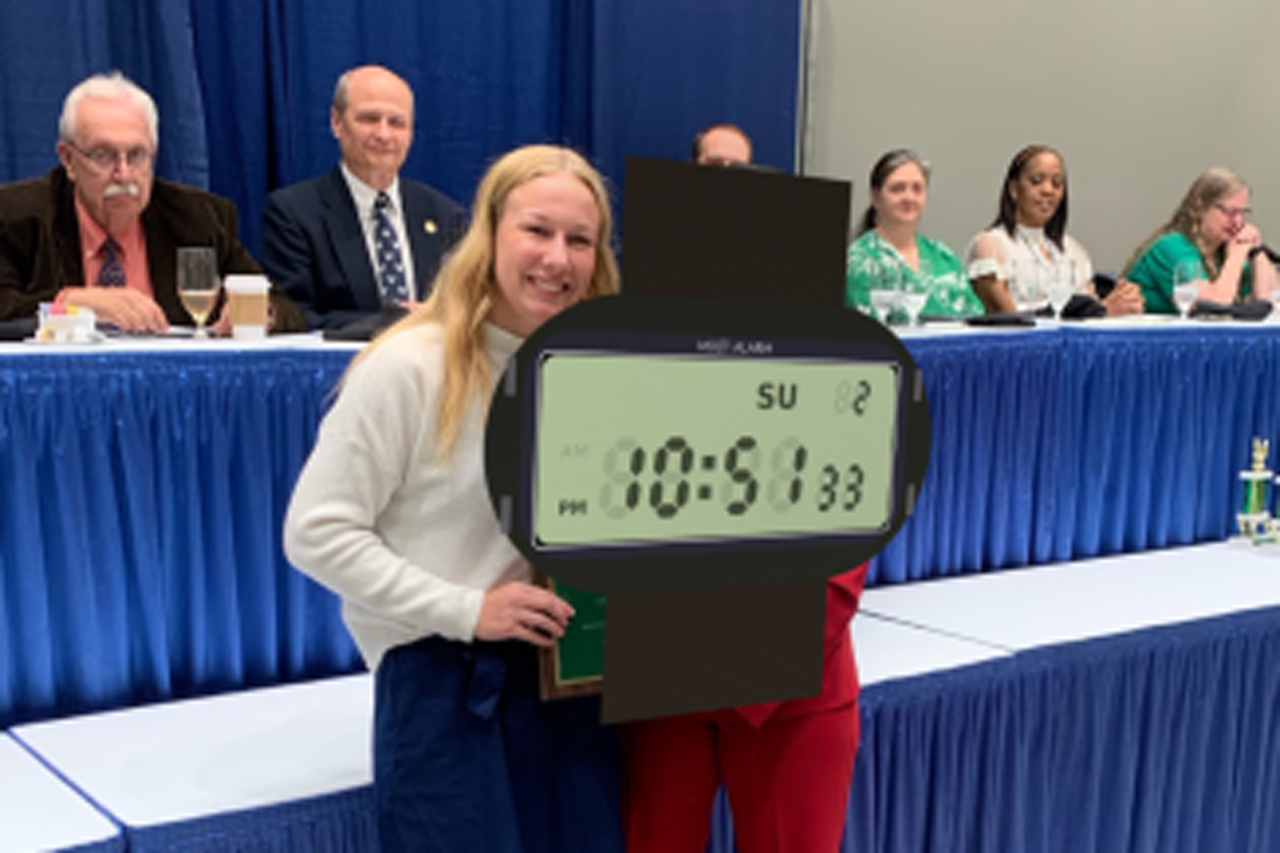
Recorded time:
10,51,33
